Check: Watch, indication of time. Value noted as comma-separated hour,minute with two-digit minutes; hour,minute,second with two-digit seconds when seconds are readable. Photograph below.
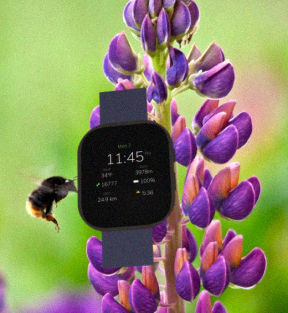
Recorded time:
11,45
